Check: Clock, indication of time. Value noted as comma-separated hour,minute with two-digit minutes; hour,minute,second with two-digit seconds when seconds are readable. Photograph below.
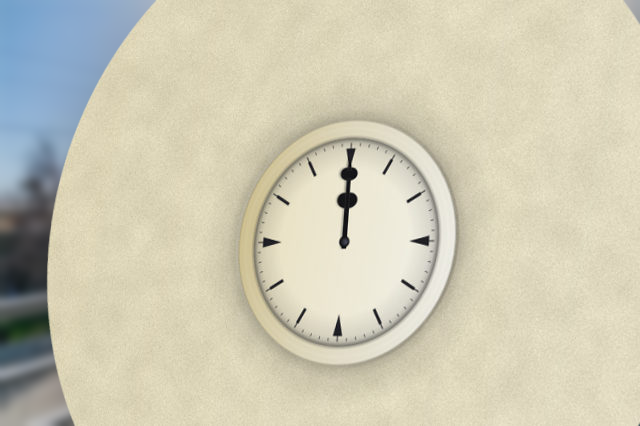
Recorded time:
12,00
